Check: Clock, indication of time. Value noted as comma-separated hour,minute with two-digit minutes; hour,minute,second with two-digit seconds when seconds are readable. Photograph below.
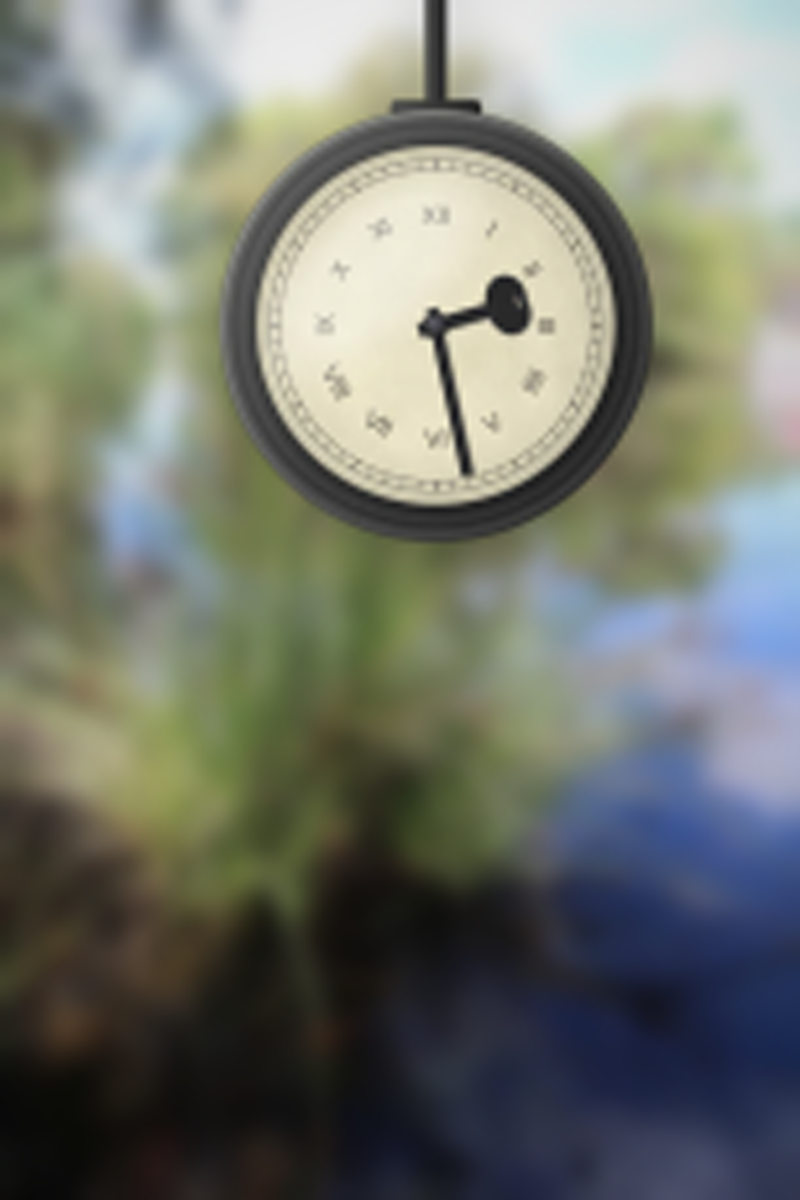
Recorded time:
2,28
